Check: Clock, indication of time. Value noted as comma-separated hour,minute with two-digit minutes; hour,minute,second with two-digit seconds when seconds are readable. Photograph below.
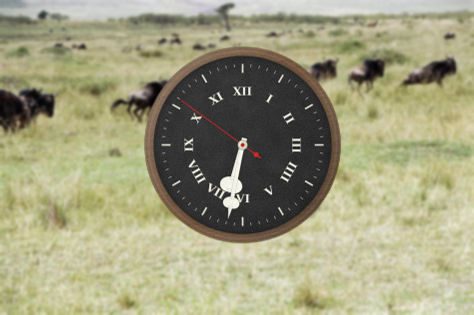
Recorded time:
6,31,51
